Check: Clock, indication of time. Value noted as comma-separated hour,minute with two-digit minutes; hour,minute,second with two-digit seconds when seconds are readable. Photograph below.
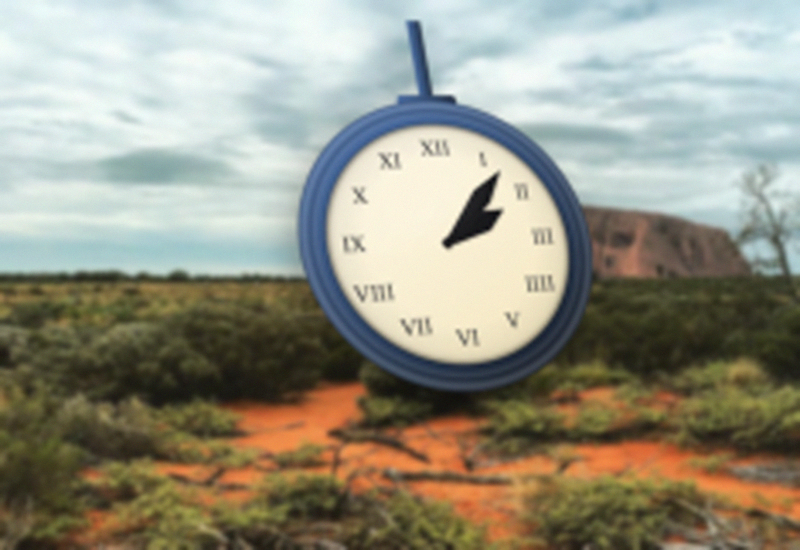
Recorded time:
2,07
